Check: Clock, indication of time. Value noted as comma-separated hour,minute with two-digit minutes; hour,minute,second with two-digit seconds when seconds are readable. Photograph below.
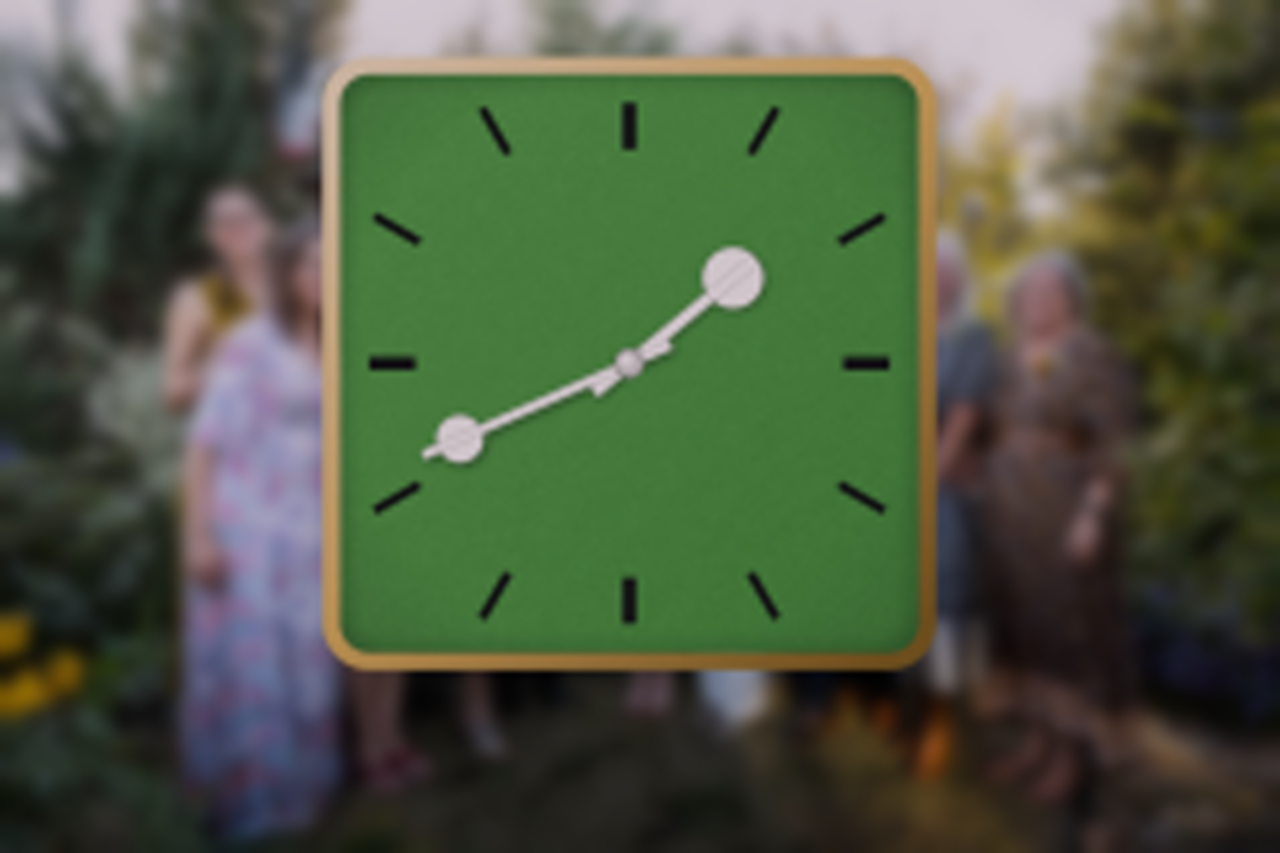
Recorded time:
1,41
